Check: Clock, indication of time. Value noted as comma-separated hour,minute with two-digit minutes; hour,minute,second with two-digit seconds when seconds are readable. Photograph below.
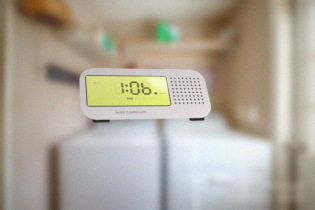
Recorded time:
1,06
